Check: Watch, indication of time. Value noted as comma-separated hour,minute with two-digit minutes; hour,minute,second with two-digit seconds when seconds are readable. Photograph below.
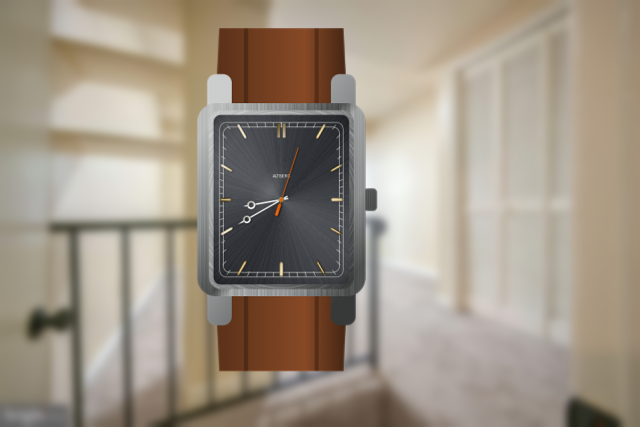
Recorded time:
8,40,03
